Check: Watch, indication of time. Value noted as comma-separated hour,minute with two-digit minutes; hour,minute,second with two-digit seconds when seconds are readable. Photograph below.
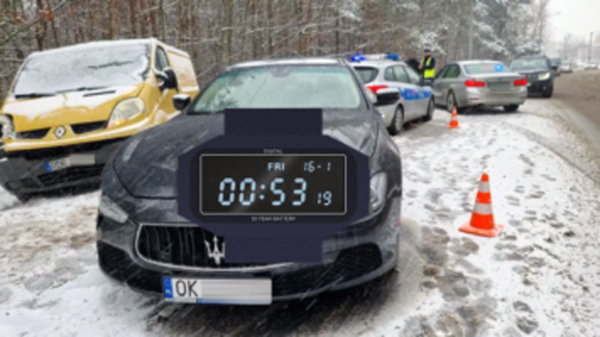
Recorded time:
0,53,19
